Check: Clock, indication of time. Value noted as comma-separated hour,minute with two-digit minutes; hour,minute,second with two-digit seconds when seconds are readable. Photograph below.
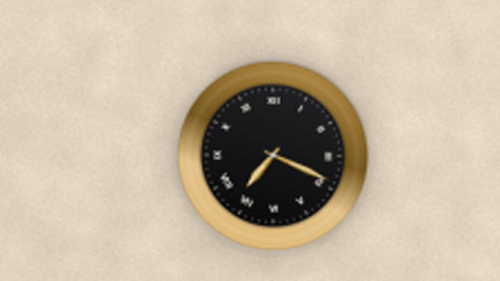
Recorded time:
7,19
